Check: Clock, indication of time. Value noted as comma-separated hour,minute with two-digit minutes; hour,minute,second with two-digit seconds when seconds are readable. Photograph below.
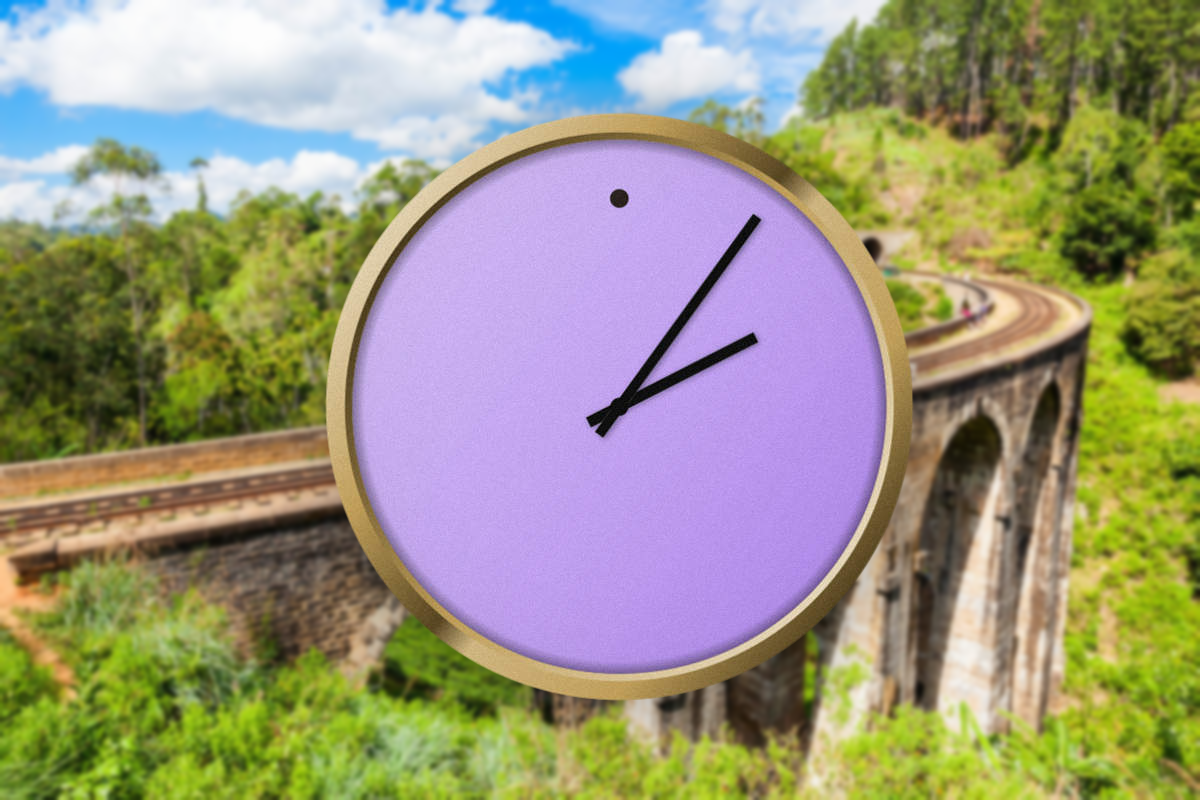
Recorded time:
2,06
